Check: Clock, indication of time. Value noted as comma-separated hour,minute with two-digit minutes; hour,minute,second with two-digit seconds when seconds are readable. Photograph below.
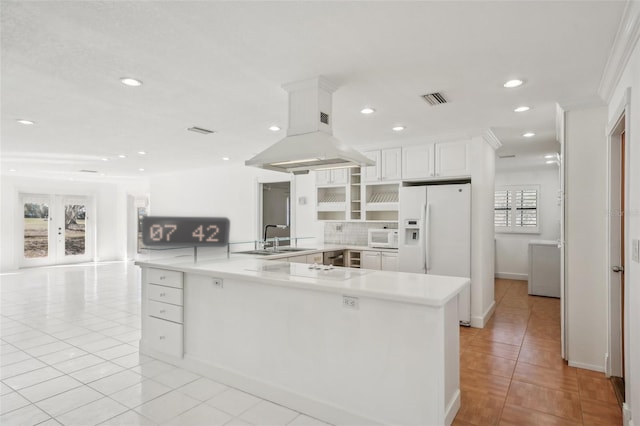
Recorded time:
7,42
